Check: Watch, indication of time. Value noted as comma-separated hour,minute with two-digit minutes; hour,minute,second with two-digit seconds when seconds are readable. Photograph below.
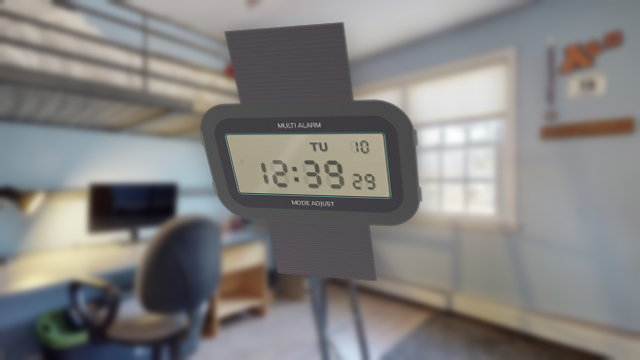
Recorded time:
12,39,29
